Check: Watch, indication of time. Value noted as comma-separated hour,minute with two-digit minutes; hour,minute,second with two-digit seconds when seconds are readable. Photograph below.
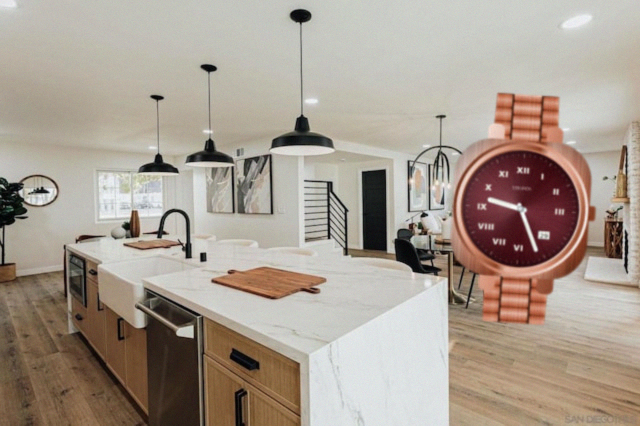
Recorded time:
9,26
